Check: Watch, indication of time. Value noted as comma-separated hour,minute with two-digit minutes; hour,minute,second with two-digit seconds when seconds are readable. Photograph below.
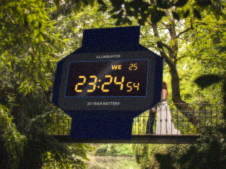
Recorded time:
23,24,54
